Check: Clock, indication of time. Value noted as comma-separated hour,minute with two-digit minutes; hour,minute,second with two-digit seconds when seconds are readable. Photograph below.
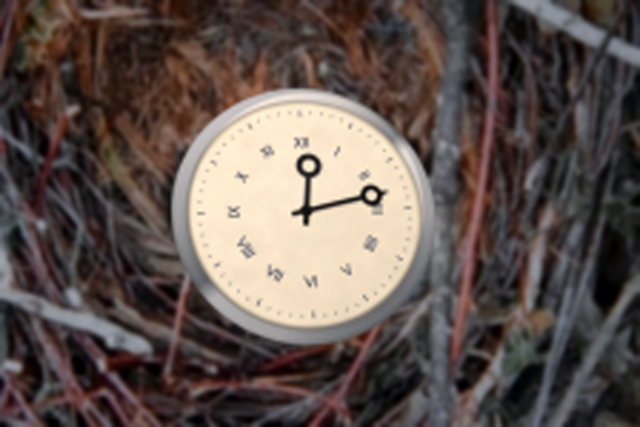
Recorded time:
12,13
